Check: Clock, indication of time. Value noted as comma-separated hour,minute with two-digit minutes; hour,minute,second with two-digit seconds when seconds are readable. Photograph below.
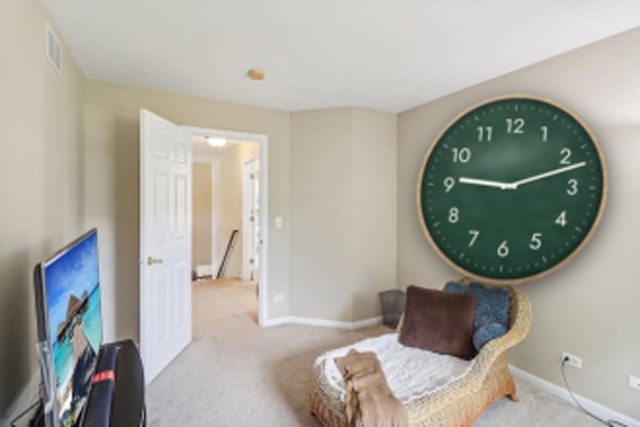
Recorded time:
9,12
